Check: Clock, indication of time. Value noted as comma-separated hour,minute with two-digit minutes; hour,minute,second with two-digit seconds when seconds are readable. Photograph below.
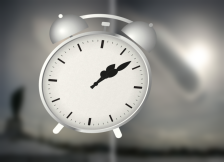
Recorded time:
1,08
